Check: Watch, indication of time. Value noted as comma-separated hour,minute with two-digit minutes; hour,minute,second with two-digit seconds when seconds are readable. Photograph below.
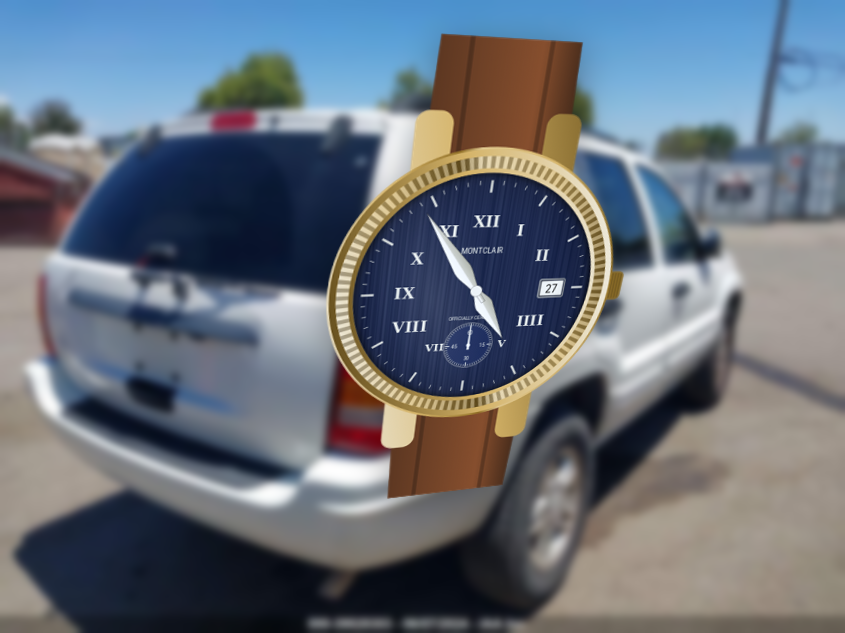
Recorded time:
4,54
